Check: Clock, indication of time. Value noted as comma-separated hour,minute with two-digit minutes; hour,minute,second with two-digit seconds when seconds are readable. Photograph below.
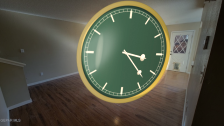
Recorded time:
3,23
